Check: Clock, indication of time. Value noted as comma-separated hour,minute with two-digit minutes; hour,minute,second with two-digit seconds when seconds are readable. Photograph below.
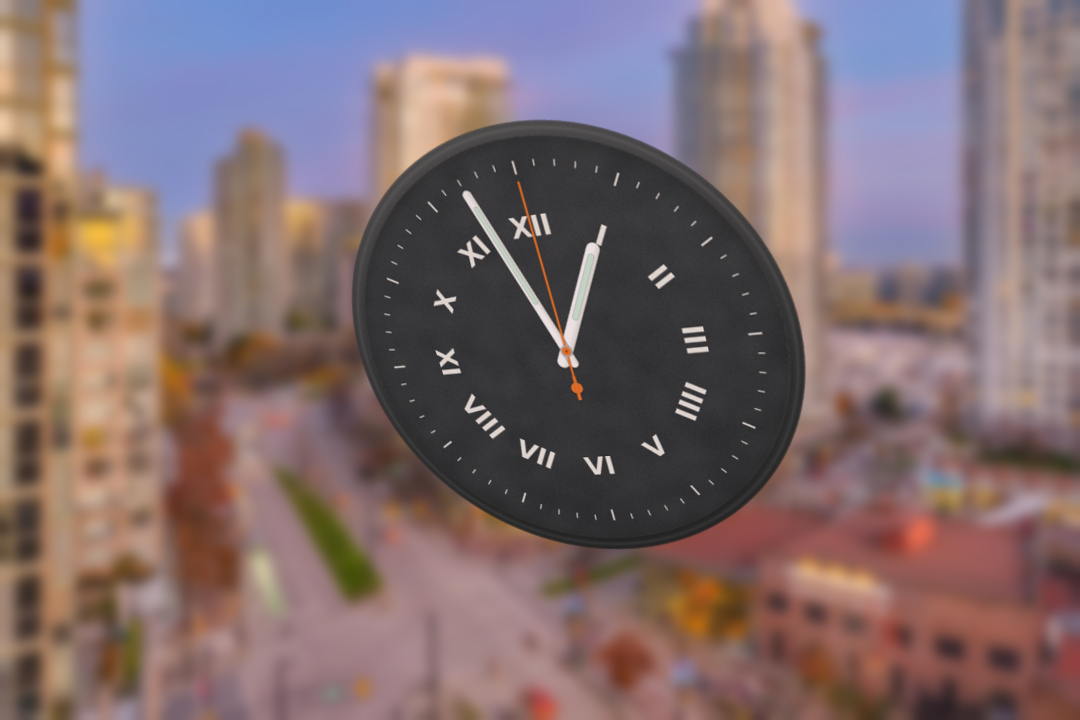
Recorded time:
12,57,00
